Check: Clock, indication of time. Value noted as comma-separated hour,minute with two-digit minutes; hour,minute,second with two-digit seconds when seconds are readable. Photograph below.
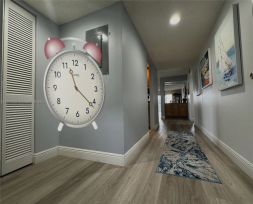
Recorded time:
11,22
